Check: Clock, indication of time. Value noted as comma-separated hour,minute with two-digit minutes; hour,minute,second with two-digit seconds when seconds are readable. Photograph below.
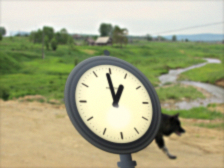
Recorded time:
12,59
